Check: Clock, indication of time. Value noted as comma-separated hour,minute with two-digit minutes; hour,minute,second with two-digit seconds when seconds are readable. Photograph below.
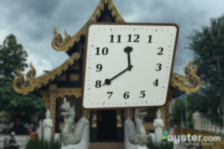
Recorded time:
11,39
